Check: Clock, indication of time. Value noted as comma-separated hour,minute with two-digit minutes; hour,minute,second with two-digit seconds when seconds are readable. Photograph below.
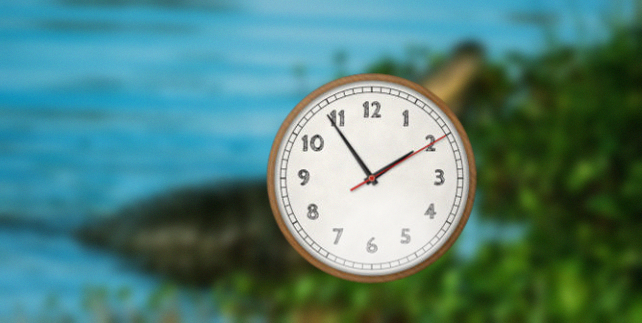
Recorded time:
1,54,10
